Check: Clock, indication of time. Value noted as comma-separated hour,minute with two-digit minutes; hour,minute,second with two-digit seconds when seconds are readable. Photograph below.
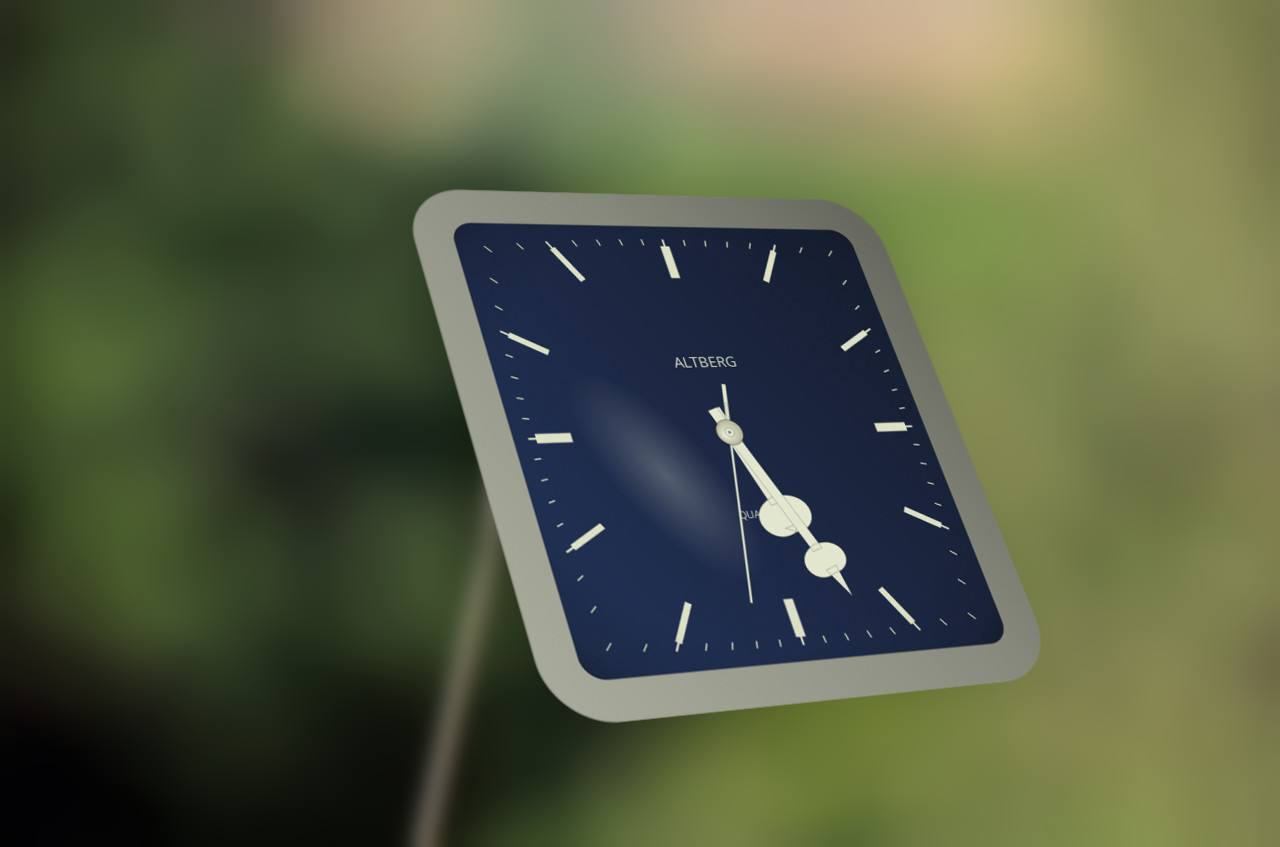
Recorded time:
5,26,32
